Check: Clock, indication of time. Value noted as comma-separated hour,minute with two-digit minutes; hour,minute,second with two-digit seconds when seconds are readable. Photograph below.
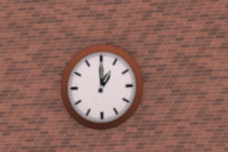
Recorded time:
1,00
